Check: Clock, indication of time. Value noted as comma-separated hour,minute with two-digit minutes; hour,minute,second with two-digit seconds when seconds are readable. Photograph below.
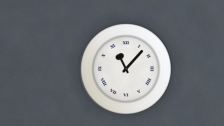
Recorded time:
11,07
